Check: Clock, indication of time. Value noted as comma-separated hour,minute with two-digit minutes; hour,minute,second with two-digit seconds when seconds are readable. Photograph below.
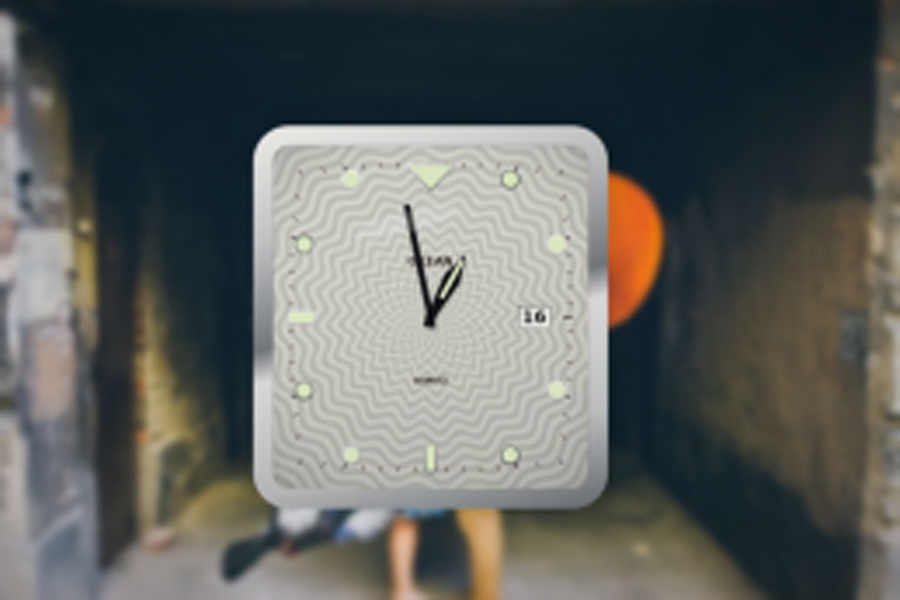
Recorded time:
12,58
